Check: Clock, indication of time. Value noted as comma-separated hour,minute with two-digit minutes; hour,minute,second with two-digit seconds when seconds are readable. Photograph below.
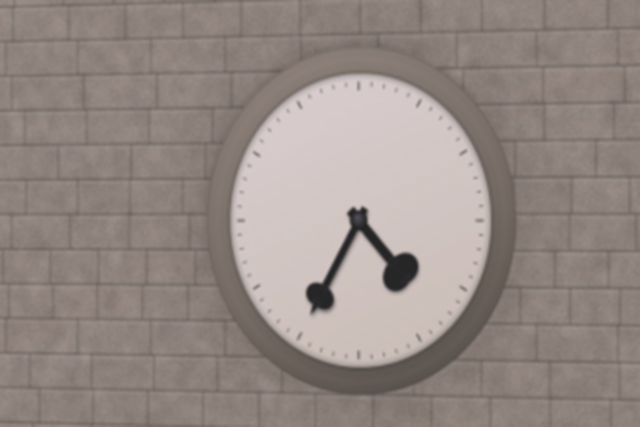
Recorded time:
4,35
